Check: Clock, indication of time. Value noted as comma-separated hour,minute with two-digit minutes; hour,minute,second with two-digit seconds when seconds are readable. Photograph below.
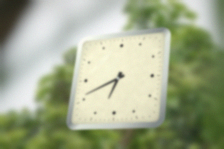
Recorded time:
6,41
